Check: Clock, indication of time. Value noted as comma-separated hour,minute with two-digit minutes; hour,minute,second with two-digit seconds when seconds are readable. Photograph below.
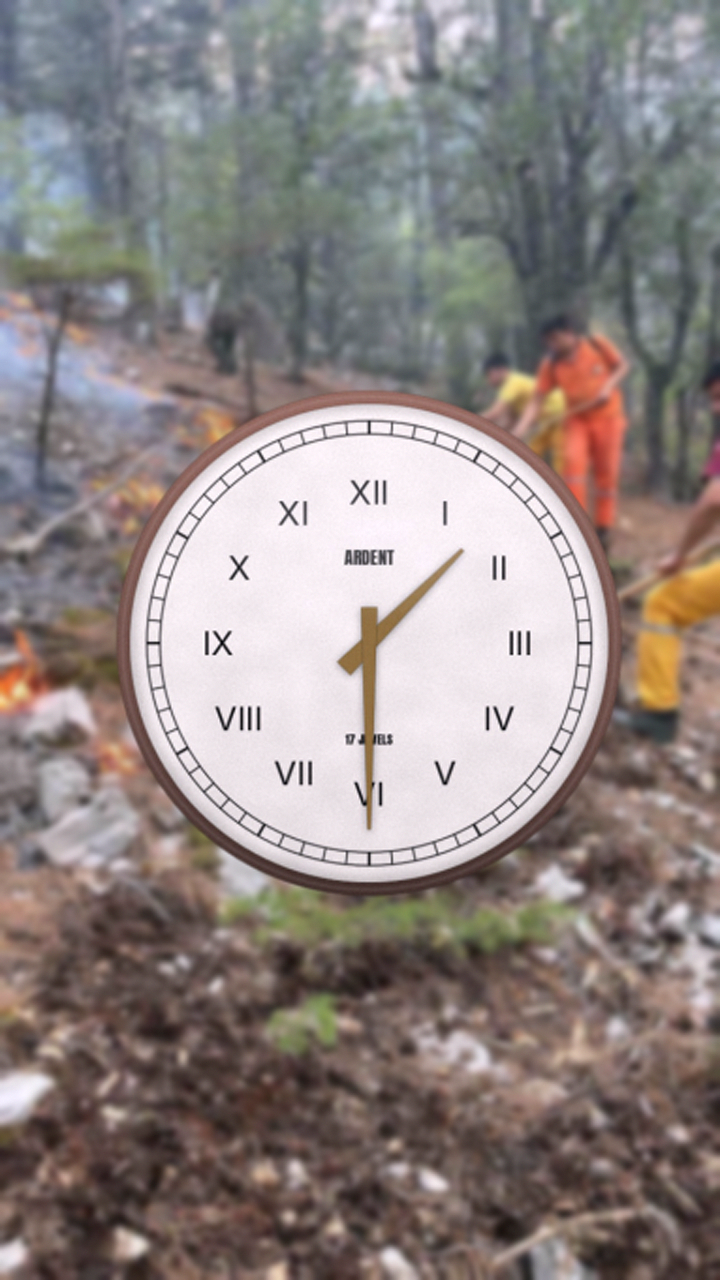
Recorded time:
1,30
